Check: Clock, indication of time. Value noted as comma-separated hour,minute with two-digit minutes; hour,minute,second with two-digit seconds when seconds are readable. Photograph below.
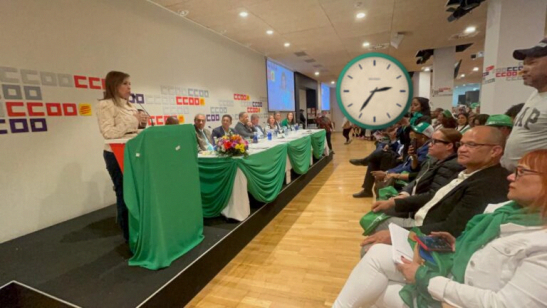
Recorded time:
2,36
